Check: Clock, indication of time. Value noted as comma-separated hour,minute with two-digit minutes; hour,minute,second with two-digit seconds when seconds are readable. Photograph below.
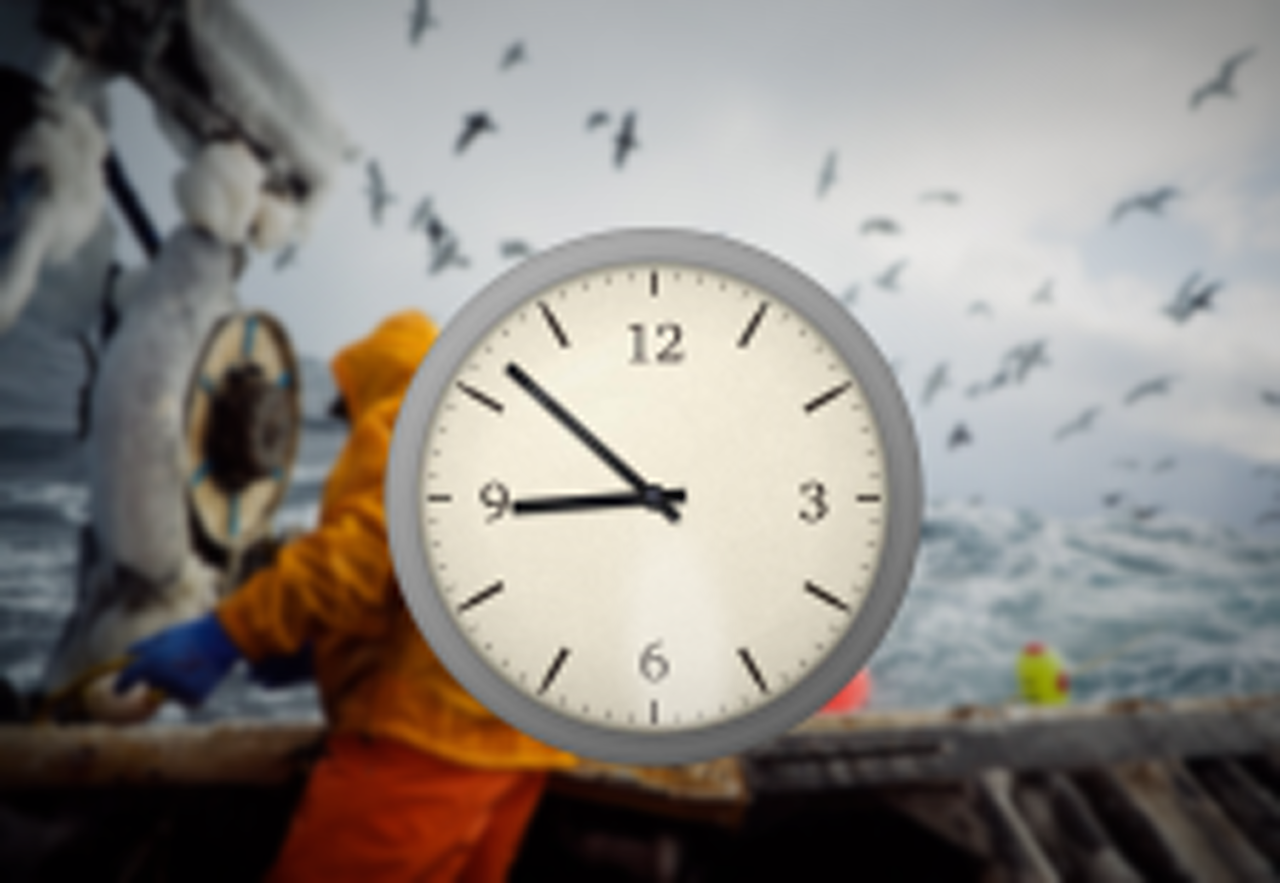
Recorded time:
8,52
